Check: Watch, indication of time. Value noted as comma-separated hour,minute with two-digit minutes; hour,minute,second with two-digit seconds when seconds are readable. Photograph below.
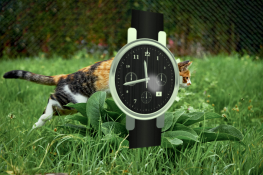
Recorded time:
11,43
